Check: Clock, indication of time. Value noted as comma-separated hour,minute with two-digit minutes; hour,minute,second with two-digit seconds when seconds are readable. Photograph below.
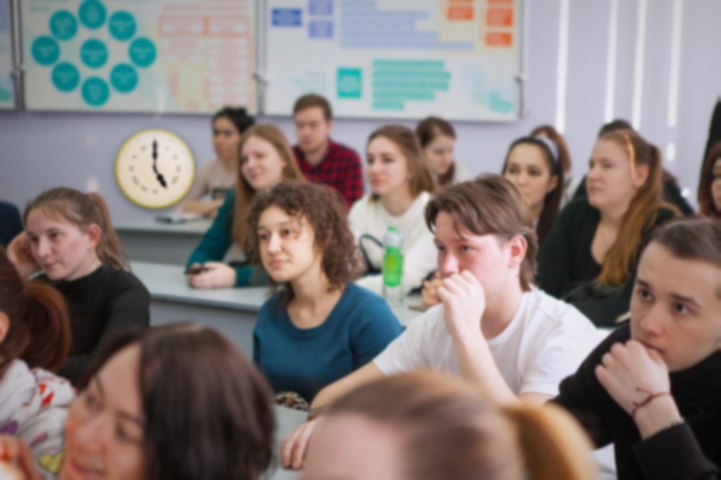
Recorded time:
5,00
